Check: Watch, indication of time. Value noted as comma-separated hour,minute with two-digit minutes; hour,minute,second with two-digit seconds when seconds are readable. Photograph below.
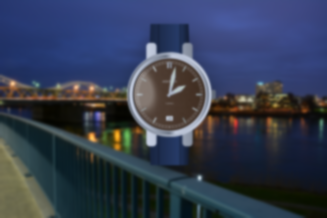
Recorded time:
2,02
